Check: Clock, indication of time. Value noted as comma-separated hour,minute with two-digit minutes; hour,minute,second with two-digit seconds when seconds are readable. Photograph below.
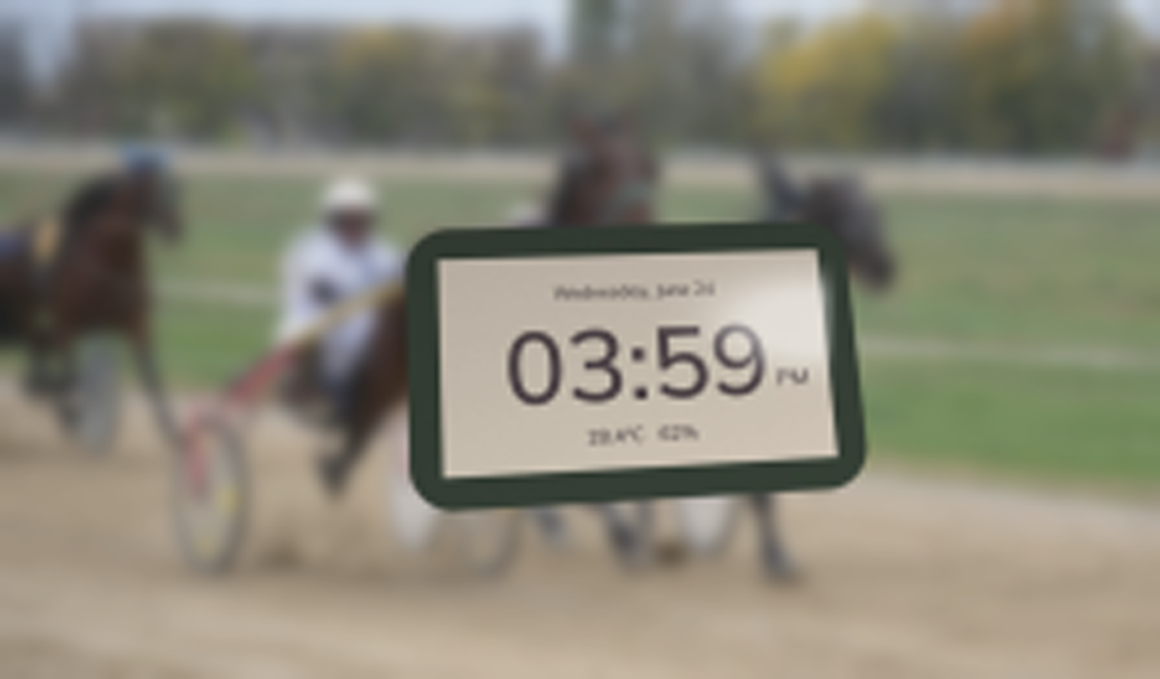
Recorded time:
3,59
